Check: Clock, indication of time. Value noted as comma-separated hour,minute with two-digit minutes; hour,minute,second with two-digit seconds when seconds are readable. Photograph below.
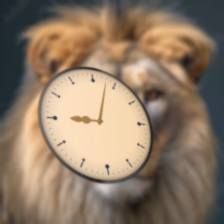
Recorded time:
9,03
